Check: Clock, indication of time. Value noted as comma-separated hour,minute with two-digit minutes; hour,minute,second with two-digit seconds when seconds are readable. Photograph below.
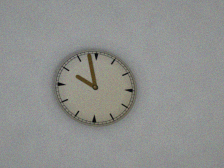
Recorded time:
9,58
